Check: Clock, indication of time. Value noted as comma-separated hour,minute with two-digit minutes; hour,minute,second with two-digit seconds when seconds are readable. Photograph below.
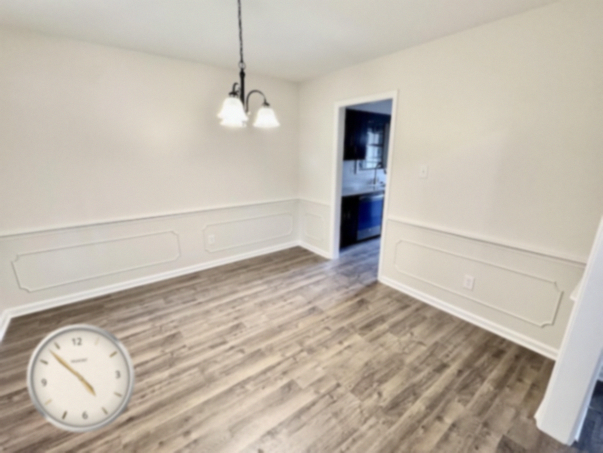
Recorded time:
4,53
